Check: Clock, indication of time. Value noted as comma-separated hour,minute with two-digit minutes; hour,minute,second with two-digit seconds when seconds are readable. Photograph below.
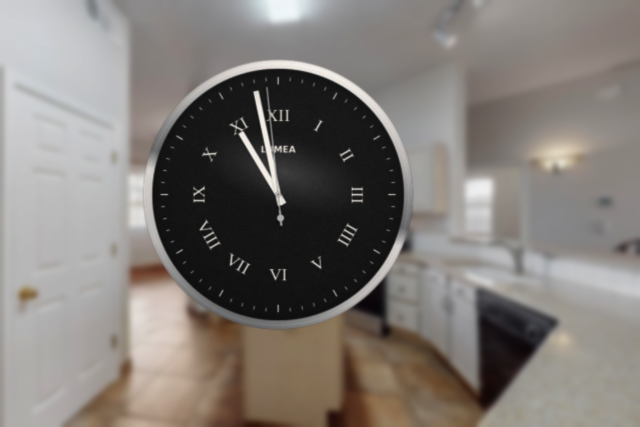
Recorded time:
10,57,59
